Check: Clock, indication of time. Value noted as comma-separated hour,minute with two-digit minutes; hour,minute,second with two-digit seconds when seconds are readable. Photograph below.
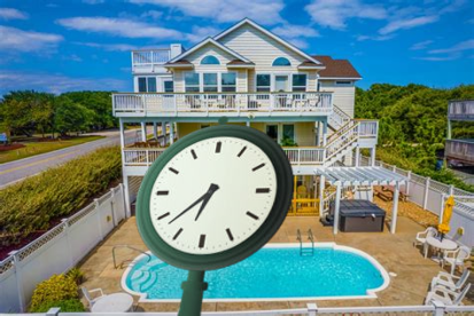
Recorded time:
6,38
